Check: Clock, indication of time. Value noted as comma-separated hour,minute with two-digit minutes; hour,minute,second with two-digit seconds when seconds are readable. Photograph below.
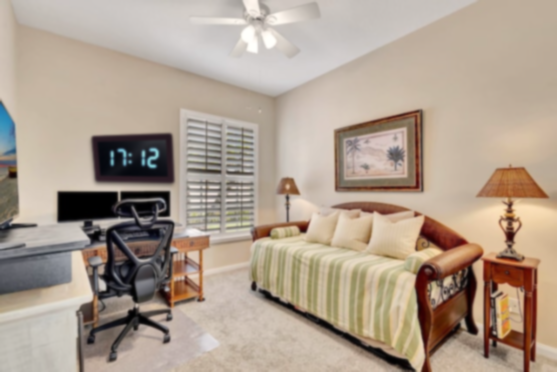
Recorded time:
17,12
